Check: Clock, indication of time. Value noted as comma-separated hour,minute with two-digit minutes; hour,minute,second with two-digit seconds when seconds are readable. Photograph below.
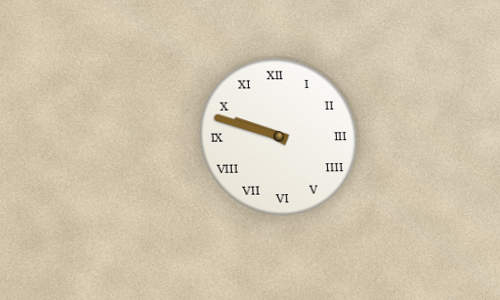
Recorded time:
9,48
